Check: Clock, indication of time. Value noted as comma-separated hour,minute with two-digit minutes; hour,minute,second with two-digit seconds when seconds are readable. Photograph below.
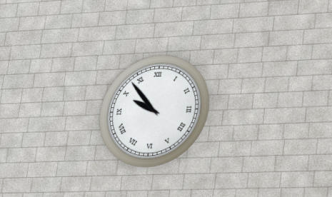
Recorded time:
9,53
